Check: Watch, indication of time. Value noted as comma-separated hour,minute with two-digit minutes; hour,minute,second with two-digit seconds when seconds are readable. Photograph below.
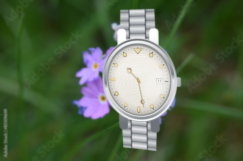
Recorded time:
10,28
